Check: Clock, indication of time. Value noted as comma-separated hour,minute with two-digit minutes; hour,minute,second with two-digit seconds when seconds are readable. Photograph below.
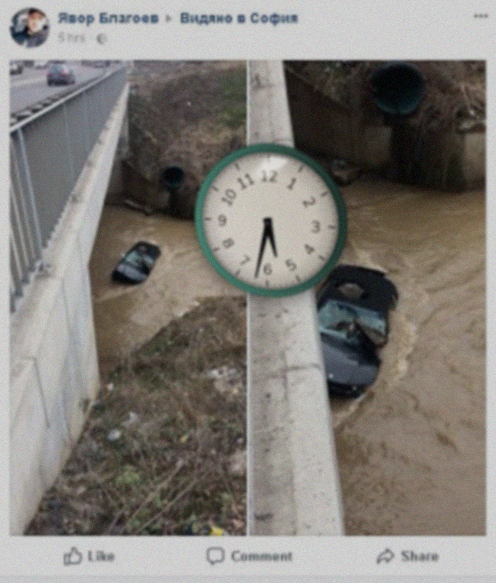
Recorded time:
5,32
